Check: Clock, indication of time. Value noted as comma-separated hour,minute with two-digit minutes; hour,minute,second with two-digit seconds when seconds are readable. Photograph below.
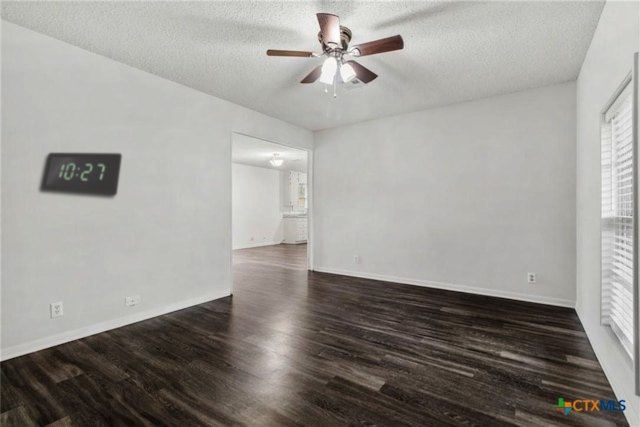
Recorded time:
10,27
